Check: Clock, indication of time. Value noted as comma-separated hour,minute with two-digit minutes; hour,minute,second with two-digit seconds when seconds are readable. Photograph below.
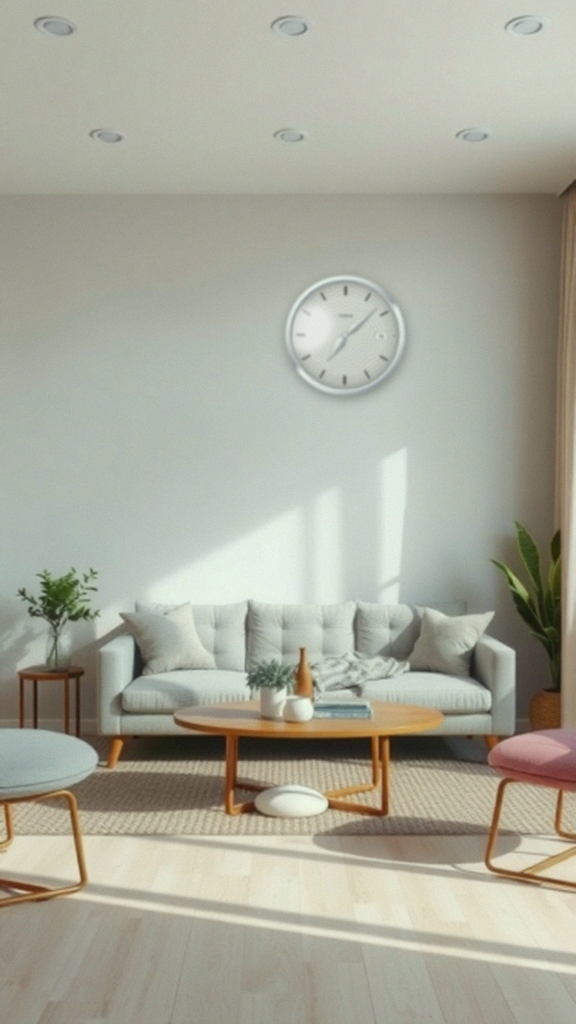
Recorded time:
7,08
